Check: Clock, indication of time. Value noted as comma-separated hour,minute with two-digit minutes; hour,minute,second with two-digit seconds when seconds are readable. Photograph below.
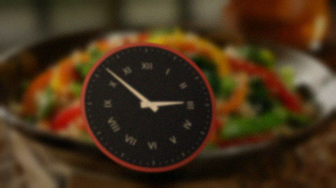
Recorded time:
2,52
